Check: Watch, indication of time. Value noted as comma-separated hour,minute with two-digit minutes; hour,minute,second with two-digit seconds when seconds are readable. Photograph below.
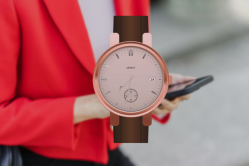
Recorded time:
7,32
